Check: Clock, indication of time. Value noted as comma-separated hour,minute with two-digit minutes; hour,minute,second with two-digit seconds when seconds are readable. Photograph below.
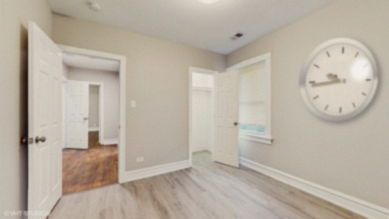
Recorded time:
9,44
